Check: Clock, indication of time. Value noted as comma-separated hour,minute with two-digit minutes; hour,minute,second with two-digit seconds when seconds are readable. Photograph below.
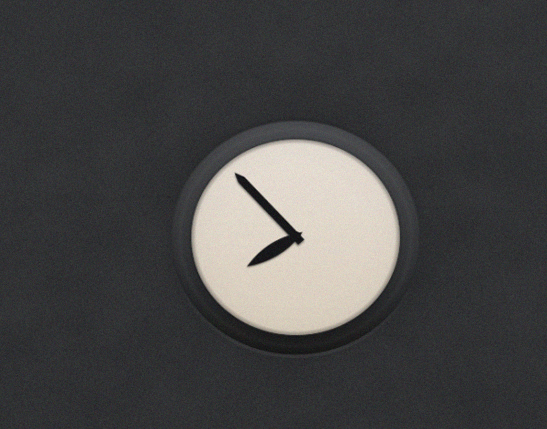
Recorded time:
7,53
